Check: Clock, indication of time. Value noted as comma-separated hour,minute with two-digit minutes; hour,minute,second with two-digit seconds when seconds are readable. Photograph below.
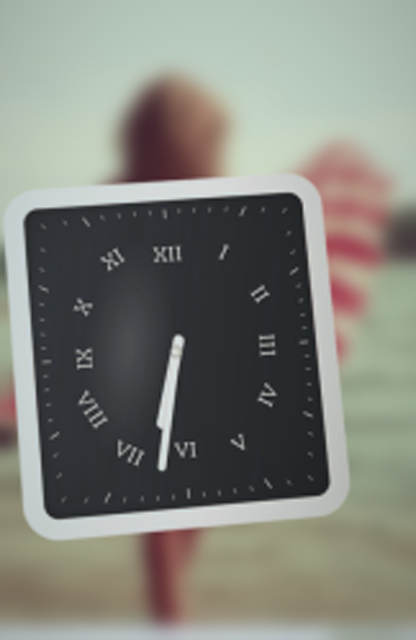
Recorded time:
6,32
